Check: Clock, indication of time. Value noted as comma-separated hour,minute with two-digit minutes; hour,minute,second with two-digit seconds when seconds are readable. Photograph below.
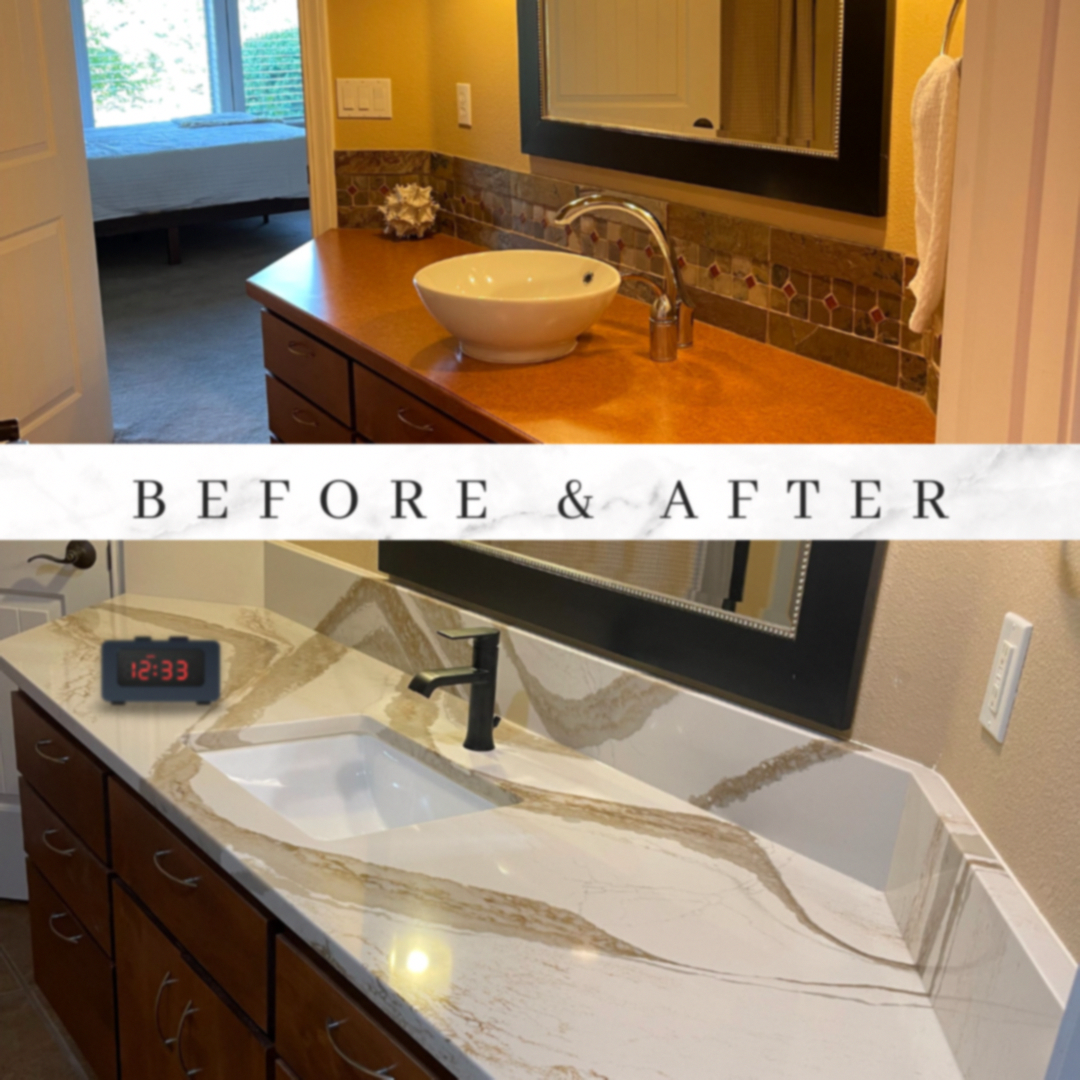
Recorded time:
12,33
